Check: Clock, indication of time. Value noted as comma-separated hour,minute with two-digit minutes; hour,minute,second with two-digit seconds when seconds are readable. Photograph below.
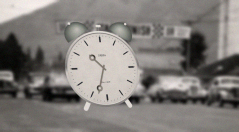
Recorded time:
10,33
